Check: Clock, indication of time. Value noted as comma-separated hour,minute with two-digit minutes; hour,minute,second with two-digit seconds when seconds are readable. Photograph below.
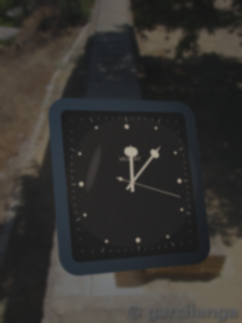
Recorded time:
12,07,18
